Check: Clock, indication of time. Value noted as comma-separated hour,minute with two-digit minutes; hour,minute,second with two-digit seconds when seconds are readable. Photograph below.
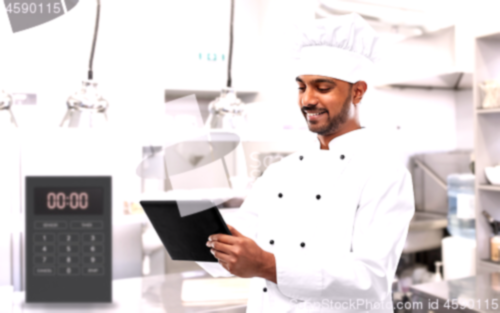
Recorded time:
0,00
